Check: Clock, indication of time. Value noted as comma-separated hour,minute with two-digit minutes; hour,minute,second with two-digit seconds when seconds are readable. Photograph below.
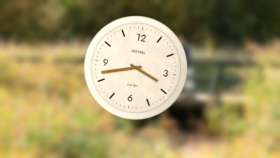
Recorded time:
3,42
